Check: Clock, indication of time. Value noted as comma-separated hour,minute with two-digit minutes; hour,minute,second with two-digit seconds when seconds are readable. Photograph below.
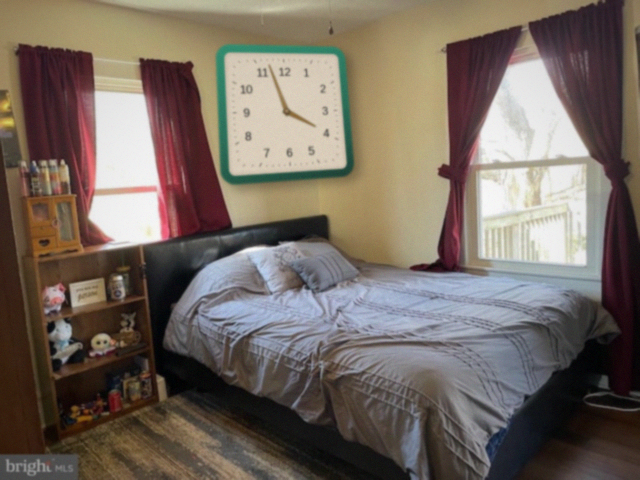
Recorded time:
3,57
